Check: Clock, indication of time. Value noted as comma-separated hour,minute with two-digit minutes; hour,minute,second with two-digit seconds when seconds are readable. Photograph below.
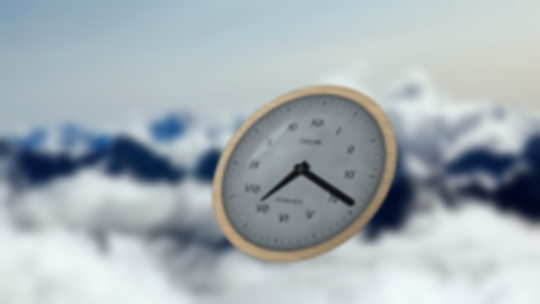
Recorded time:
7,19
